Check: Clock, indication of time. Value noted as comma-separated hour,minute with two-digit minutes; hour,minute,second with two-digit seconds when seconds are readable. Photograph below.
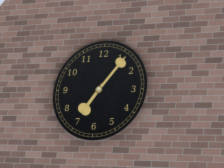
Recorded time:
7,06
